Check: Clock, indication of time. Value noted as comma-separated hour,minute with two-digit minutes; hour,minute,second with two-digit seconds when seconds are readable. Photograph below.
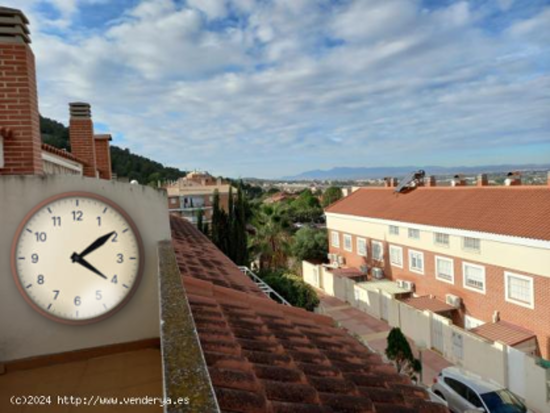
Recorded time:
4,09
